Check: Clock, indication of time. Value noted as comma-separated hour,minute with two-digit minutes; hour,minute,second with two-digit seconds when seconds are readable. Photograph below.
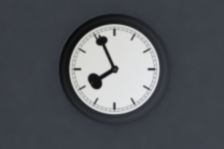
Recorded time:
7,56
